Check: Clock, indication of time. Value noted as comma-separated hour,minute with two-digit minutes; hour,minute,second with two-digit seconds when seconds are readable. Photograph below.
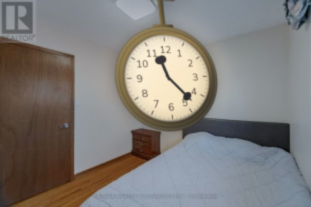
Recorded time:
11,23
